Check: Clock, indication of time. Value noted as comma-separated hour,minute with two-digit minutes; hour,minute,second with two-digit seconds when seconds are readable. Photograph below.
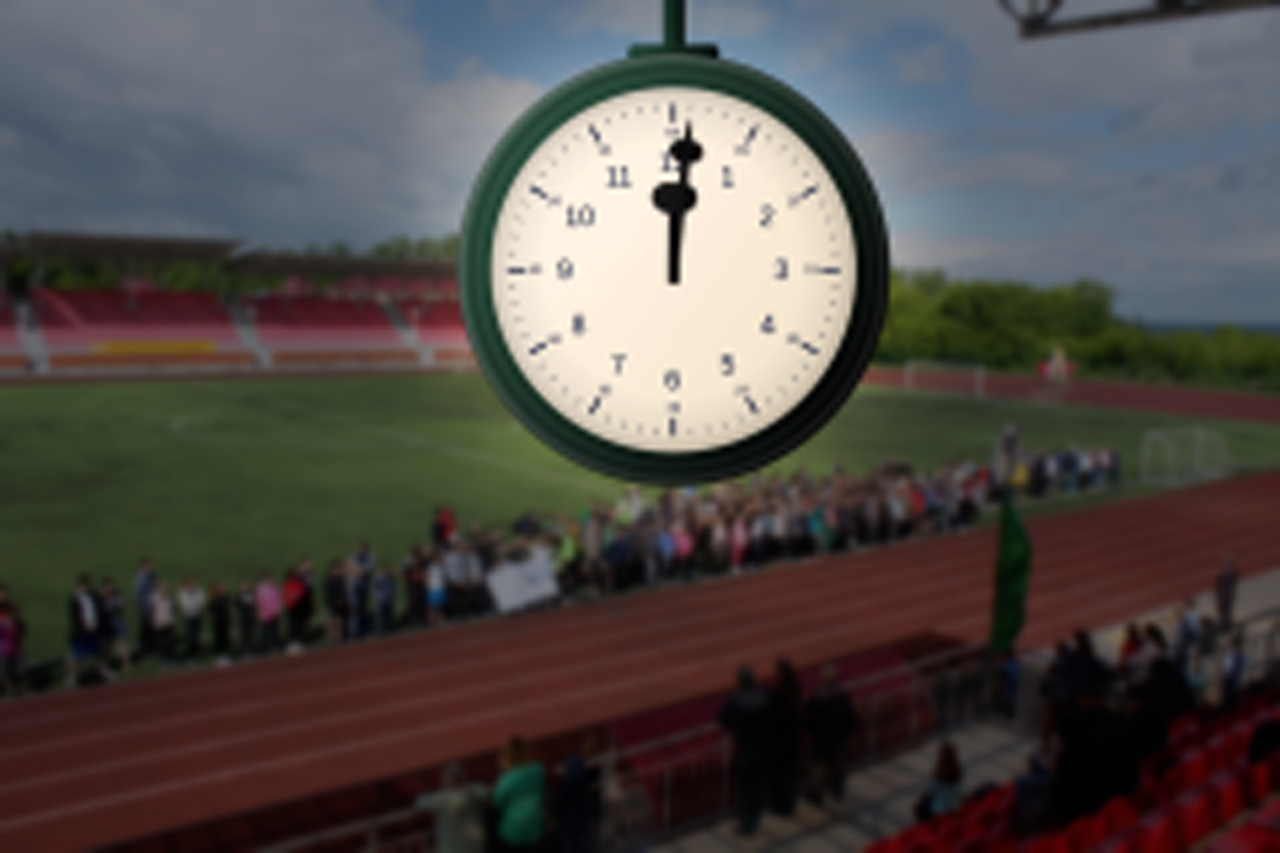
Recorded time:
12,01
